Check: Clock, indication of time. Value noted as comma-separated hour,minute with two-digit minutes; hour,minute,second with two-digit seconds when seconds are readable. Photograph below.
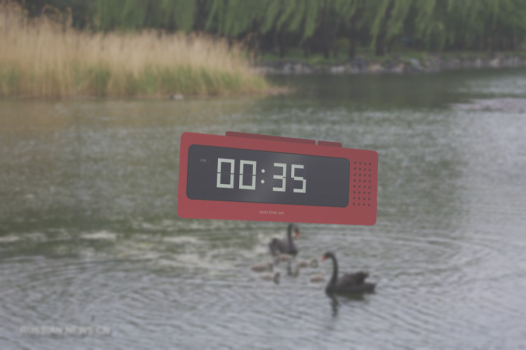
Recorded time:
0,35
